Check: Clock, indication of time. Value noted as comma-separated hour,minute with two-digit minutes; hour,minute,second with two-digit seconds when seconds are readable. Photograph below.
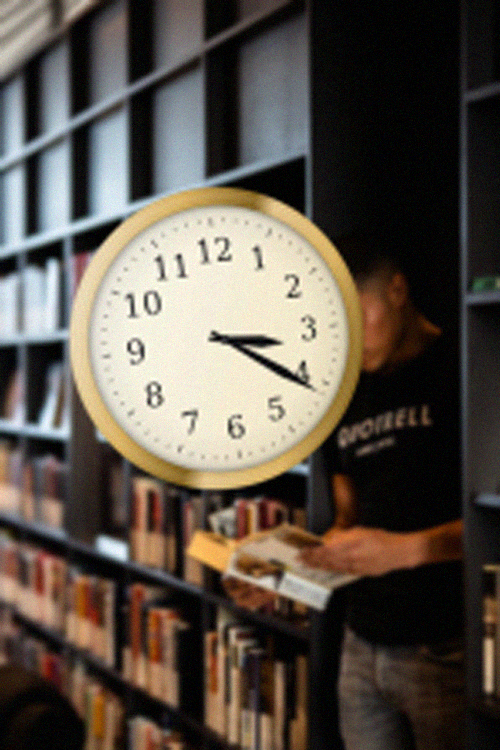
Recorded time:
3,21
